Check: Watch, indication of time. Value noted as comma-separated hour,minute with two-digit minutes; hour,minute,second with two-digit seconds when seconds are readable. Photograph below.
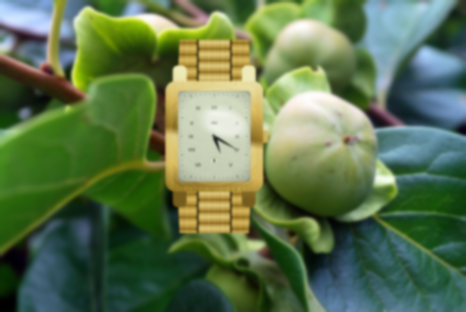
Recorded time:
5,20
